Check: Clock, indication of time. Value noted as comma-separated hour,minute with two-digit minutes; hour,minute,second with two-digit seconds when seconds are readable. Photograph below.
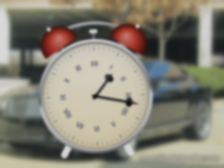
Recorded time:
1,17
